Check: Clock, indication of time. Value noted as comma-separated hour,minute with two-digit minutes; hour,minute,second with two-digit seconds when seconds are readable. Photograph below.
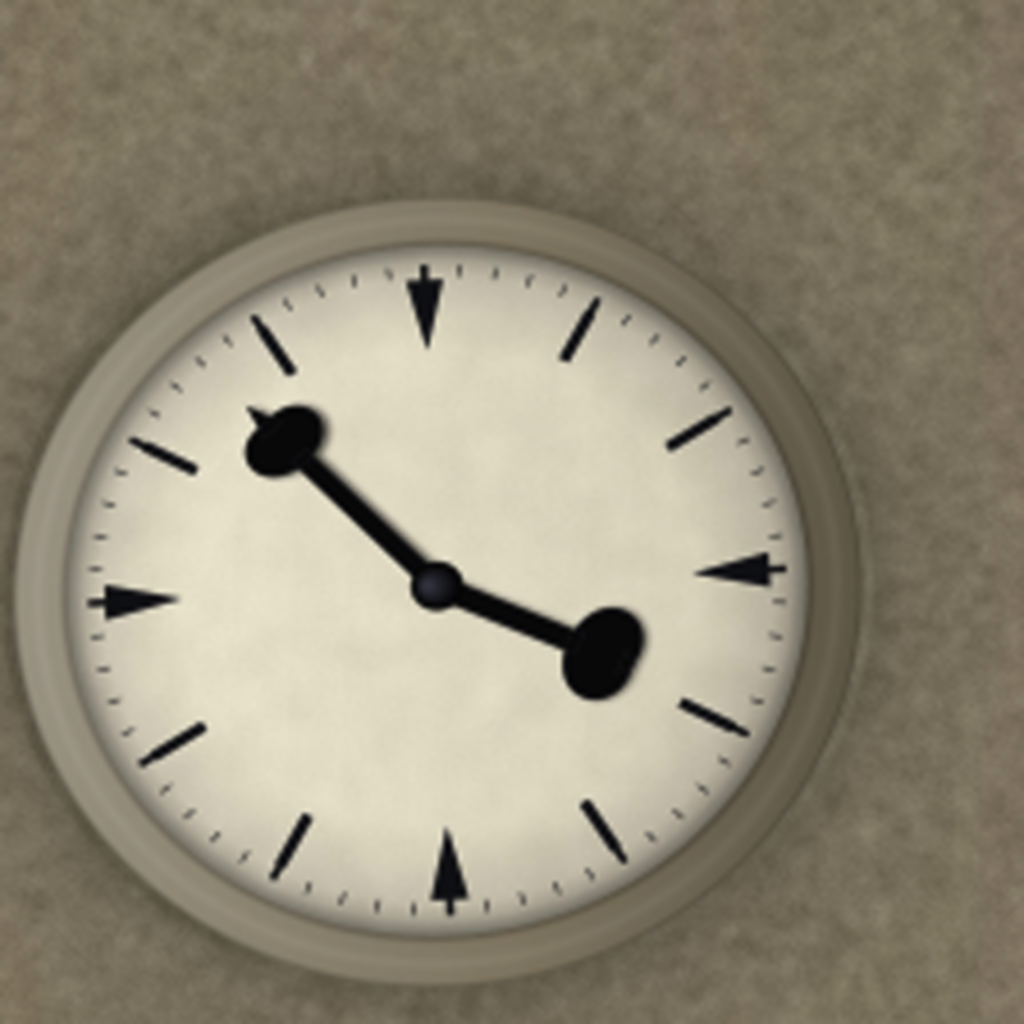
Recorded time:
3,53
